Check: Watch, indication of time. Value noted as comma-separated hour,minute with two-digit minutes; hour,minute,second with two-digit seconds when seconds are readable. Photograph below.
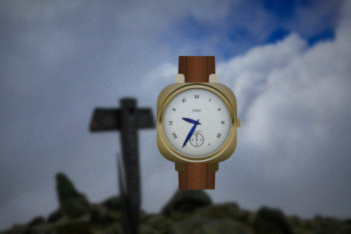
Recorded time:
9,35
